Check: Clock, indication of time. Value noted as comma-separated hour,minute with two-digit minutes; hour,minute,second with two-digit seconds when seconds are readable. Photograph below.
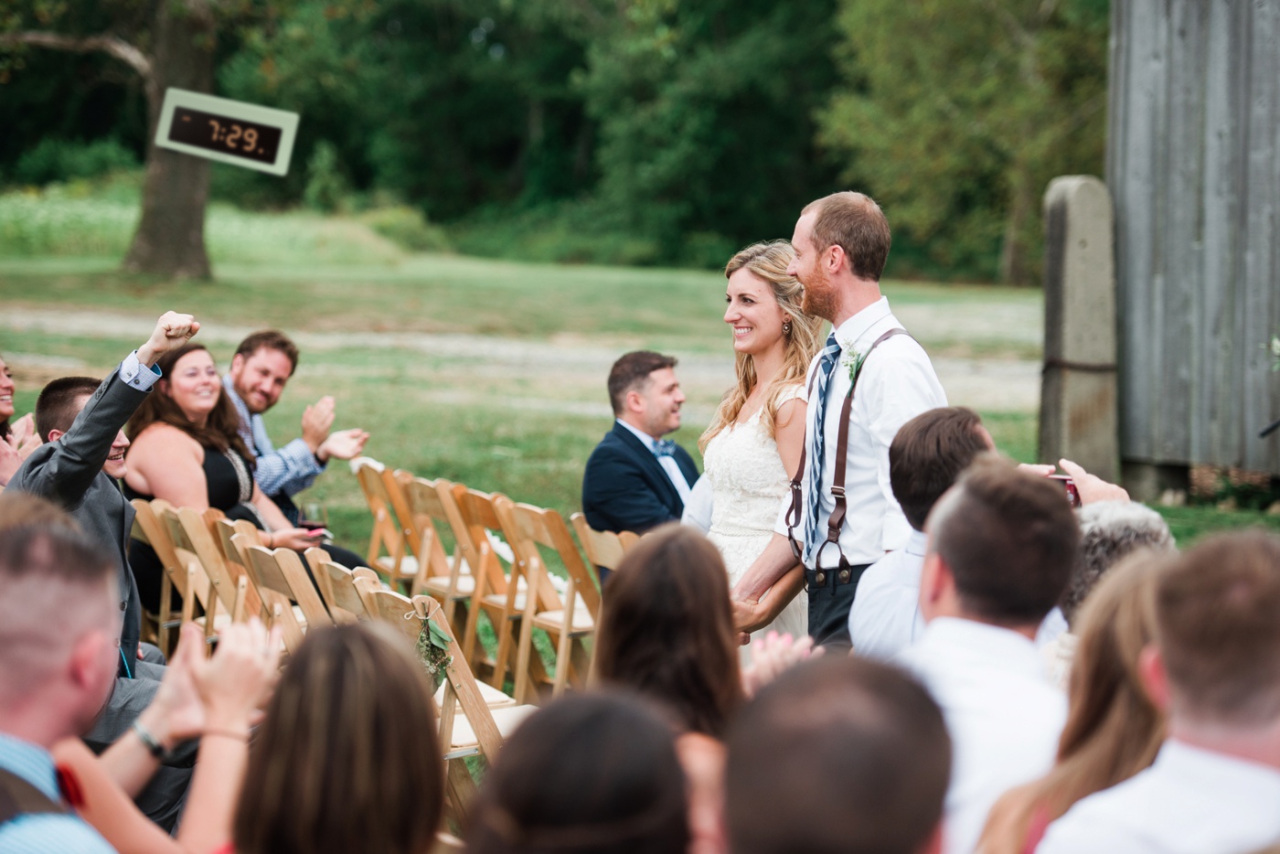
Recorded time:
7,29
